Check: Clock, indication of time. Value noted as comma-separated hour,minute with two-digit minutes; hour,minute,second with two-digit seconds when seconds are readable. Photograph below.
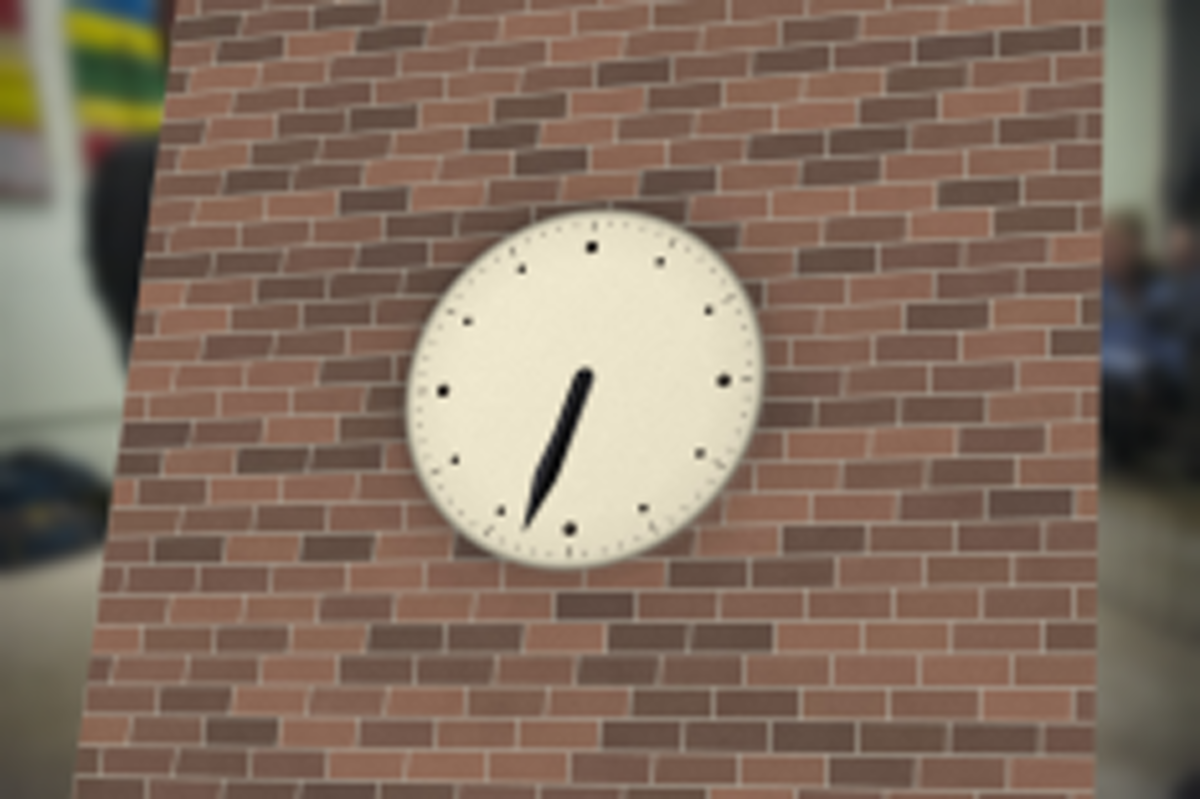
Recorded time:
6,33
